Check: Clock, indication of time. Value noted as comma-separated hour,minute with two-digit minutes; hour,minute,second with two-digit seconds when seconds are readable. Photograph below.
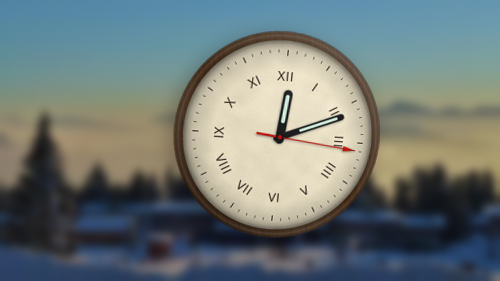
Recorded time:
12,11,16
